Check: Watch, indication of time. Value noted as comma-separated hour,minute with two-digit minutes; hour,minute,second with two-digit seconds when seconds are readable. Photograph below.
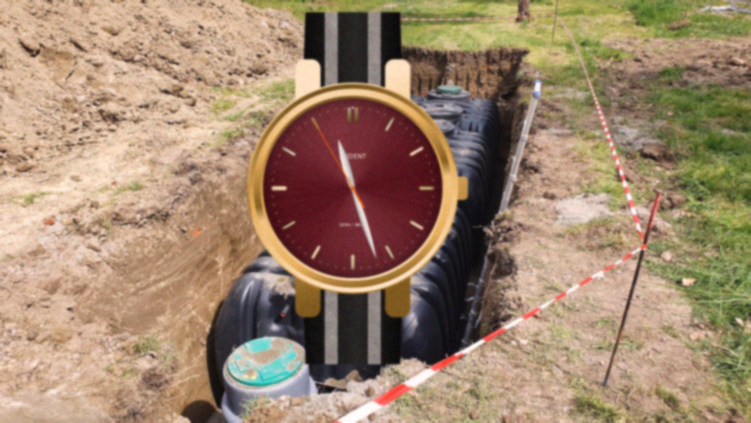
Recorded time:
11,26,55
